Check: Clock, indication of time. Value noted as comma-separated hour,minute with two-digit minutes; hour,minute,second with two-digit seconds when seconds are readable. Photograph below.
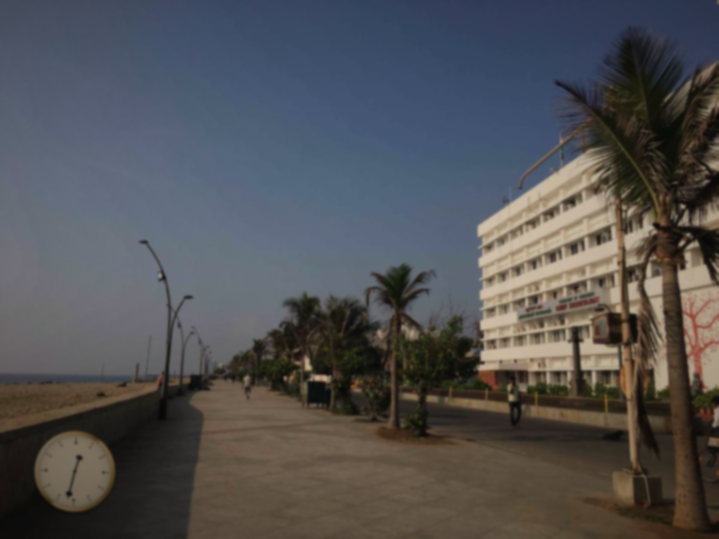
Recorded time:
12,32
